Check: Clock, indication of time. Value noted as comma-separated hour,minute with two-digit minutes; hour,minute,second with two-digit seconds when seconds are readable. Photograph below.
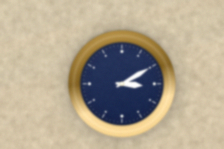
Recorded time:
3,10
